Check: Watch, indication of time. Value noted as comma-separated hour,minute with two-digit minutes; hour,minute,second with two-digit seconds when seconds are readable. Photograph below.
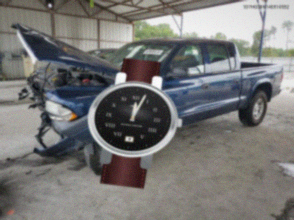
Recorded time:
12,03
